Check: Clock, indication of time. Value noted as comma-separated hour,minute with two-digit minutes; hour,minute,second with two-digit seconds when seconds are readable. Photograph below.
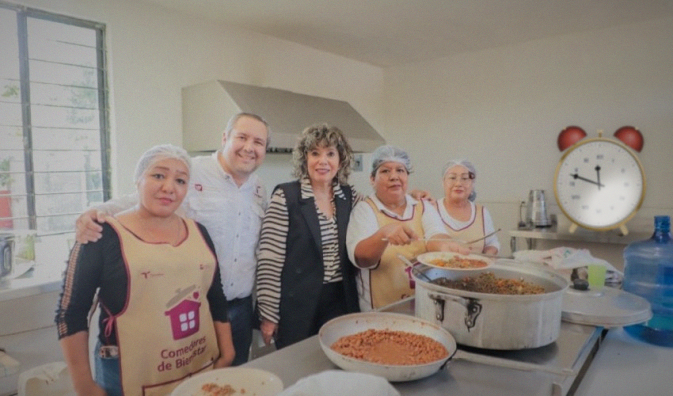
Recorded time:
11,48
